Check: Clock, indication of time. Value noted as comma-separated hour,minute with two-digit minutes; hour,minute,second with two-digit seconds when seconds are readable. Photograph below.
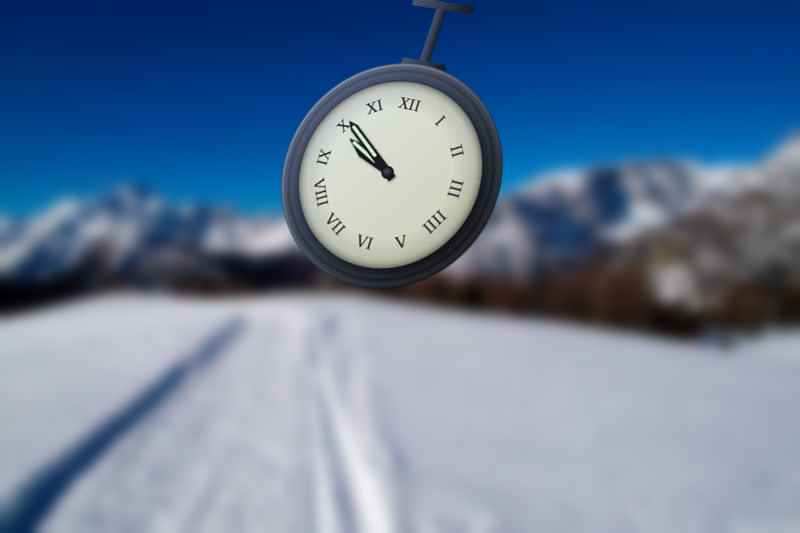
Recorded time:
9,51
